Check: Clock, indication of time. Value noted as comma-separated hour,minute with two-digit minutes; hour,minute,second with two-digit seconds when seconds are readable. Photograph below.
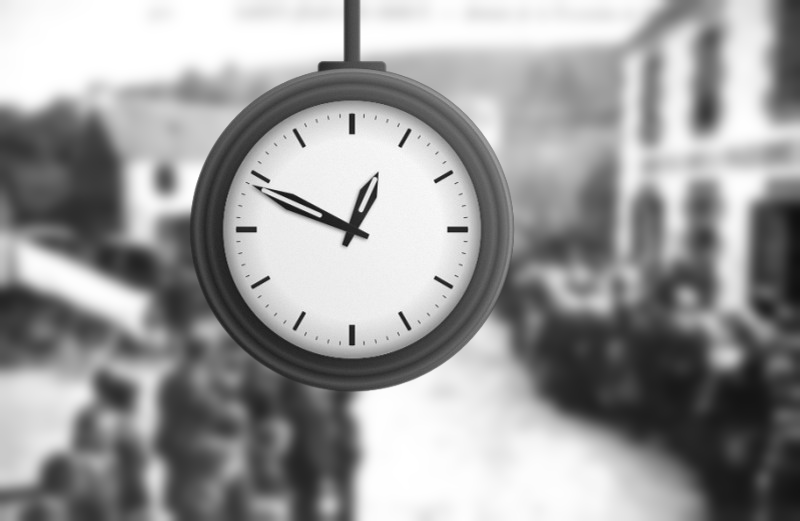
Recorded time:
12,49
